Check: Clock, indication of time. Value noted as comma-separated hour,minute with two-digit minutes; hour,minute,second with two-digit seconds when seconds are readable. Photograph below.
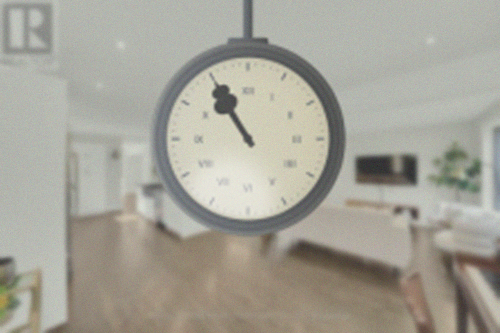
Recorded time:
10,55
